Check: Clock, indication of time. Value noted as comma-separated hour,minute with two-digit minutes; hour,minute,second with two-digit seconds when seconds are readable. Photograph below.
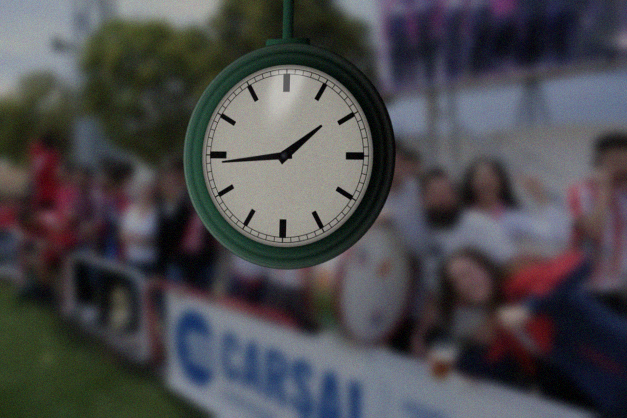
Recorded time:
1,44
